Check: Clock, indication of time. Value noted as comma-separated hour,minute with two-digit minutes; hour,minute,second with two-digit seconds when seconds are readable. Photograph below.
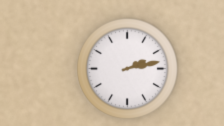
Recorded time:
2,13
